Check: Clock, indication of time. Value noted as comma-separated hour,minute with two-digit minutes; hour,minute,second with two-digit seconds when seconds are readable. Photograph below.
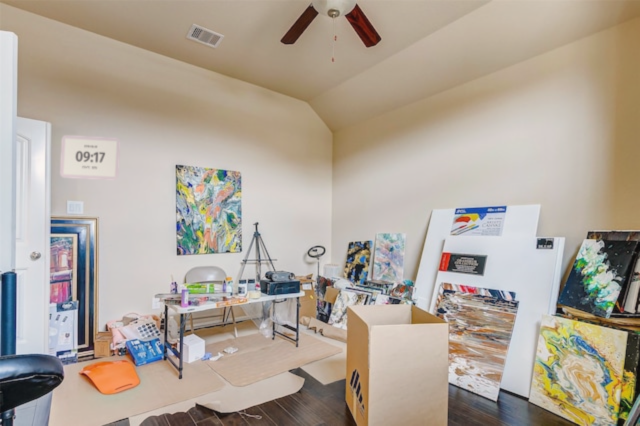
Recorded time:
9,17
